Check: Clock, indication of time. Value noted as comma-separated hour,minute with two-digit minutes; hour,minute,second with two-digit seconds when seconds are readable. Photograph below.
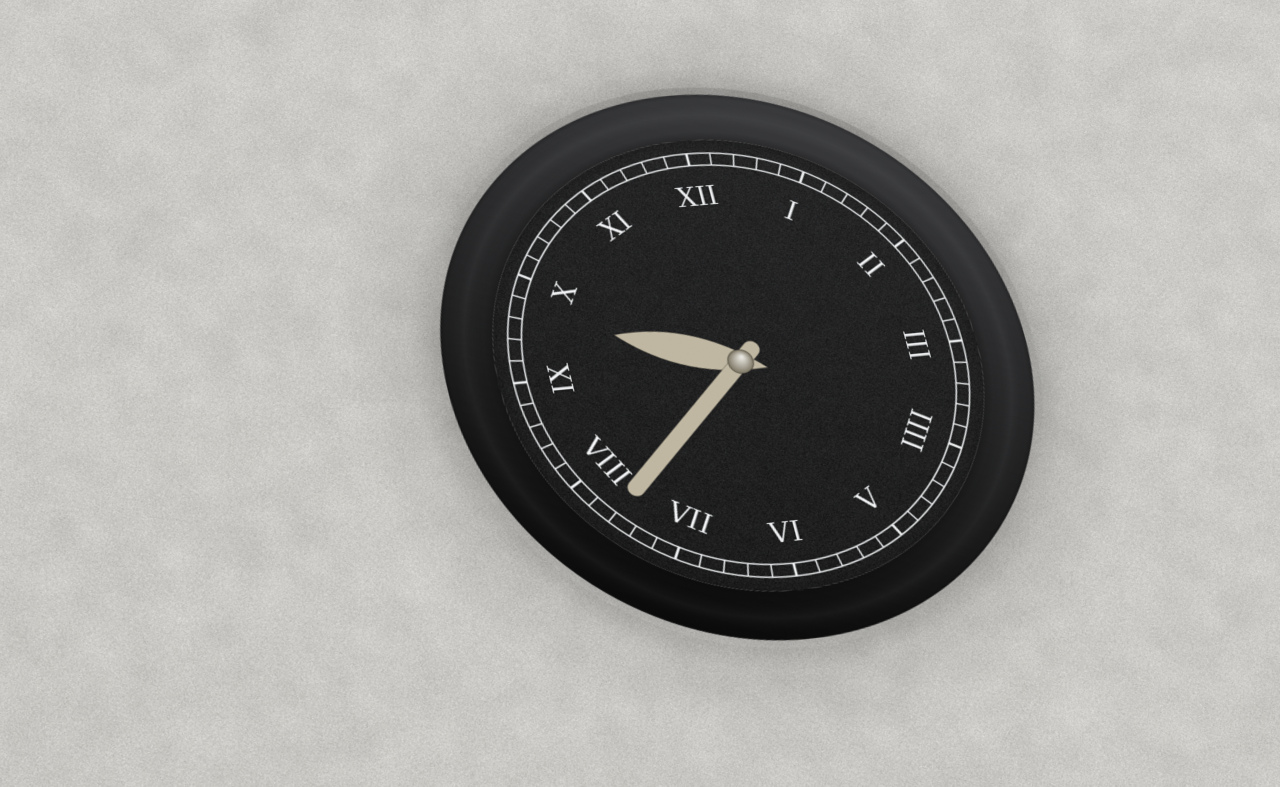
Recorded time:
9,38
